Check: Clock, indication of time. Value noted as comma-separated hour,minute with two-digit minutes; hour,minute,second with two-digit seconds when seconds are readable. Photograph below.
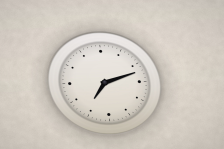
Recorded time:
7,12
